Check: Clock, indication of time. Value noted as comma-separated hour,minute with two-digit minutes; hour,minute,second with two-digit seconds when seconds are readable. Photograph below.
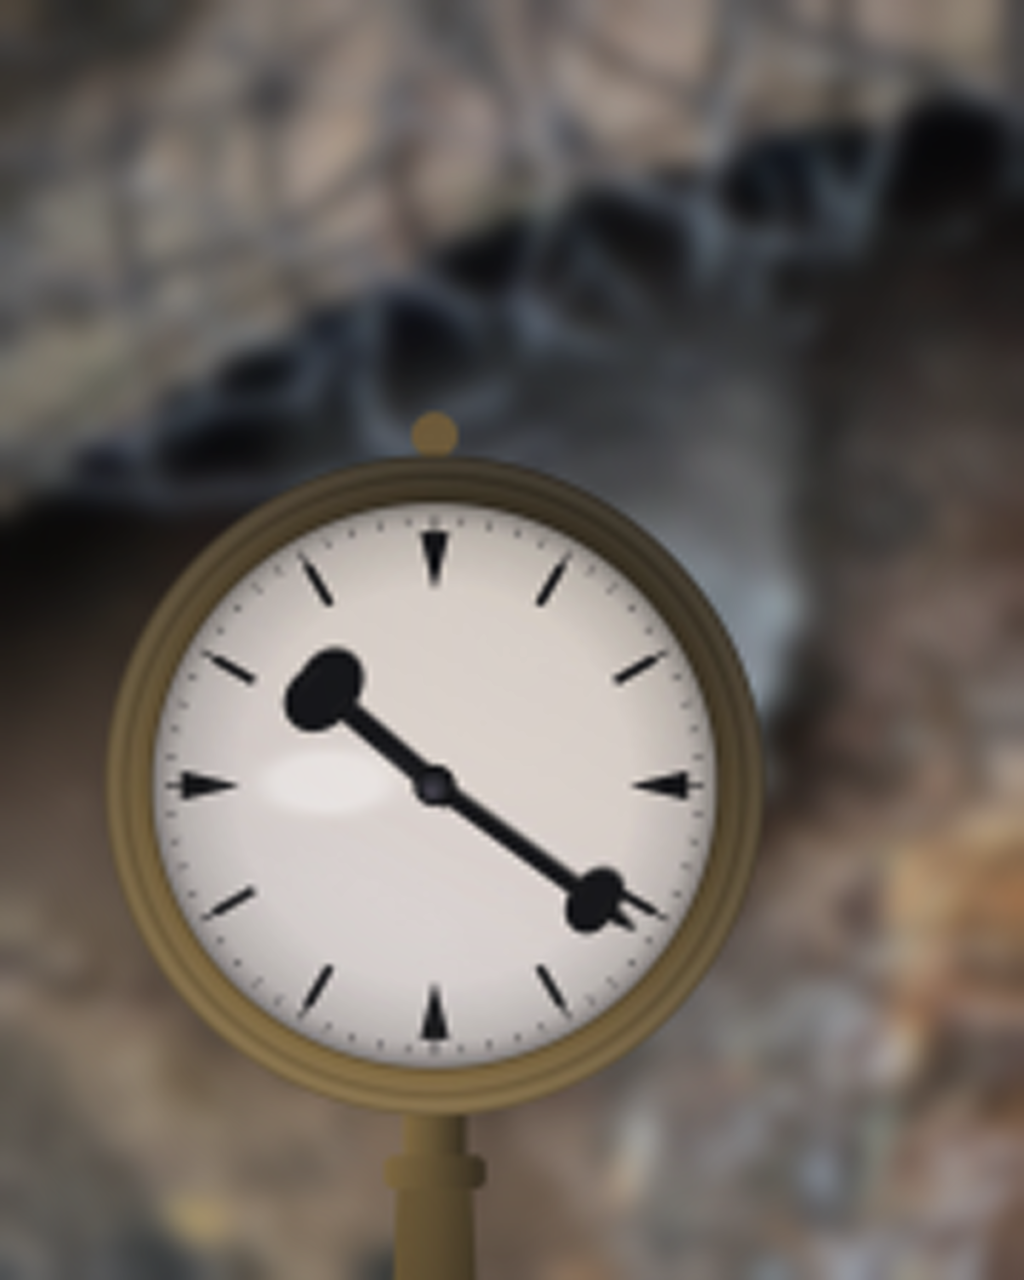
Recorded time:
10,21
